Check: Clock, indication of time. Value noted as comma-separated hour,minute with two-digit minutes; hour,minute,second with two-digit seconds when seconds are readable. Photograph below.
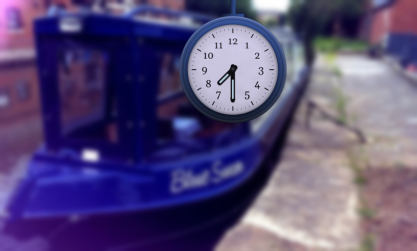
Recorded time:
7,30
